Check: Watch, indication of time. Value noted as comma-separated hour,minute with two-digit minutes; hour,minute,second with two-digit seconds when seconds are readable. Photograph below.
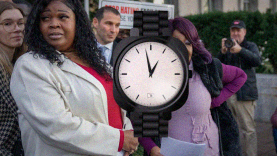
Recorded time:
12,58
